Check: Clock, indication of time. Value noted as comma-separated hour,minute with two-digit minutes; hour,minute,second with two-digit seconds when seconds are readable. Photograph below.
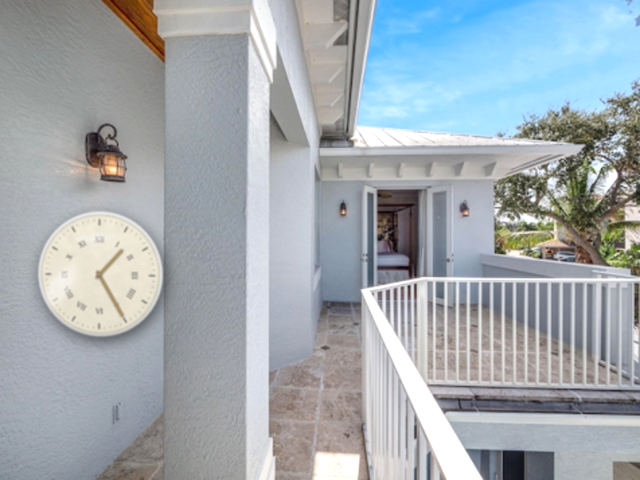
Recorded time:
1,25
